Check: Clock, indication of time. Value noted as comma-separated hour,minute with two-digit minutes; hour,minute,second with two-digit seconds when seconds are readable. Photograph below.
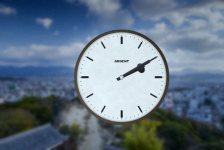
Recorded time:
2,10
